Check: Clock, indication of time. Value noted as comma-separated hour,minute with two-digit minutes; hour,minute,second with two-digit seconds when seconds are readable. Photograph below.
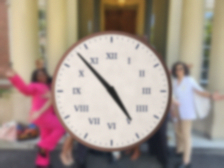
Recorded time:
4,53
